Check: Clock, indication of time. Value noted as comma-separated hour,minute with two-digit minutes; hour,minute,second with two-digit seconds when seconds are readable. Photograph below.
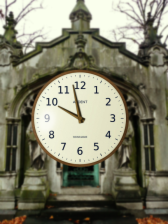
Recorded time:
9,58
